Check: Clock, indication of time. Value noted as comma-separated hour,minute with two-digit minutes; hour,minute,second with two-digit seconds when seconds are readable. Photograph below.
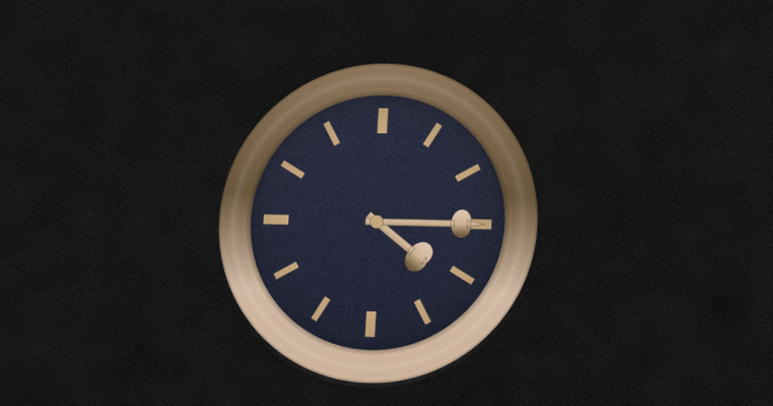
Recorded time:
4,15
